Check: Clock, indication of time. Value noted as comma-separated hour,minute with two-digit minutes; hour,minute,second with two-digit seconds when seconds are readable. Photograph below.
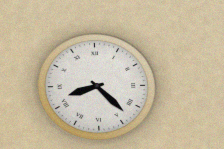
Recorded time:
8,23
